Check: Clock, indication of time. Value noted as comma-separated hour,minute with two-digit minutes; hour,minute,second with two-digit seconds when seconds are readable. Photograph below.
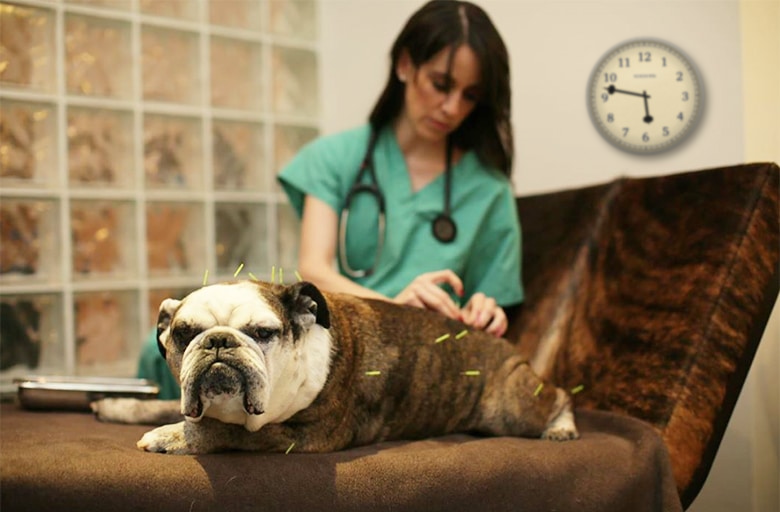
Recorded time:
5,47
